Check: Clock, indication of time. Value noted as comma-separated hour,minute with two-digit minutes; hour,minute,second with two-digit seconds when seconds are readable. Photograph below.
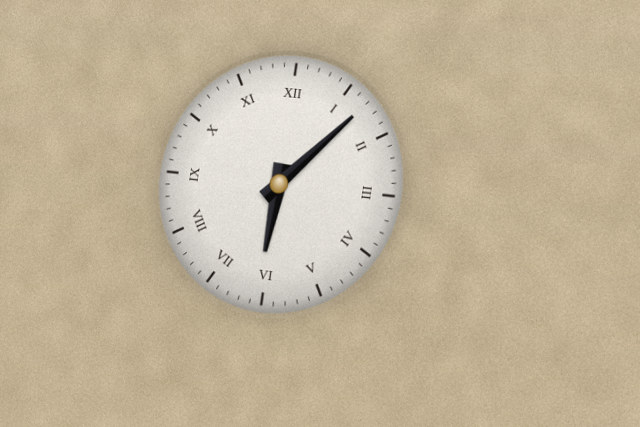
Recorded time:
6,07
